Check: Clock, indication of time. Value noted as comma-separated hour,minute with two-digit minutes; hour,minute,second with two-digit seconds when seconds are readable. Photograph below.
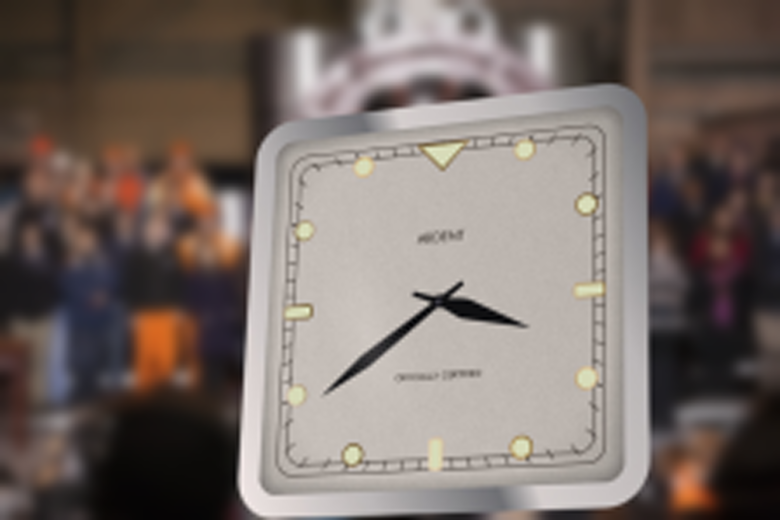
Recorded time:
3,39
